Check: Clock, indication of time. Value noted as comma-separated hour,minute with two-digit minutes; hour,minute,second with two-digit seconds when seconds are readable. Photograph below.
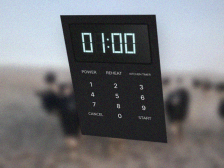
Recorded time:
1,00
